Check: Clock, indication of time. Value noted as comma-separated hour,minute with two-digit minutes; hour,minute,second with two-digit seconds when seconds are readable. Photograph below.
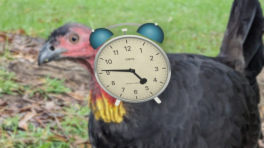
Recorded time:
4,46
